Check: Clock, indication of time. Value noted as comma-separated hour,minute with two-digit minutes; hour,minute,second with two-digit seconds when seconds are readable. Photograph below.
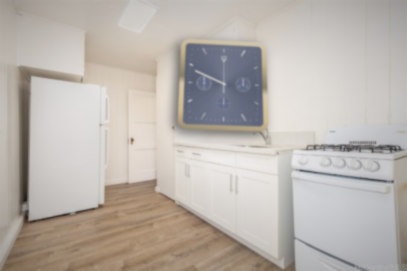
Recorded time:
9,49
